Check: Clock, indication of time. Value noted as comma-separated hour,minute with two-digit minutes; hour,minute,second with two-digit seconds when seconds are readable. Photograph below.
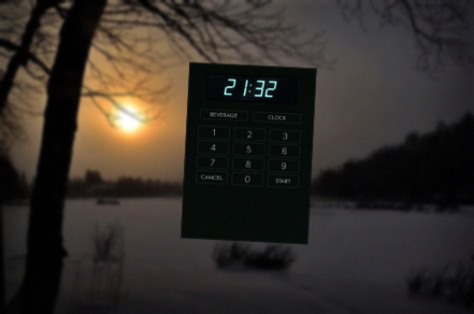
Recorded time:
21,32
